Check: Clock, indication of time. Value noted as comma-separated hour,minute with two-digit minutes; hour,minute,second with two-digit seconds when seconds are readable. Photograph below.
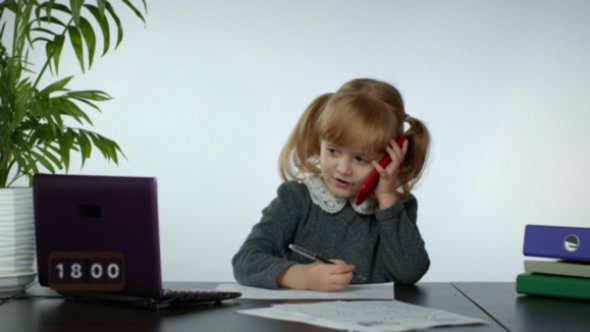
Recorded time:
18,00
